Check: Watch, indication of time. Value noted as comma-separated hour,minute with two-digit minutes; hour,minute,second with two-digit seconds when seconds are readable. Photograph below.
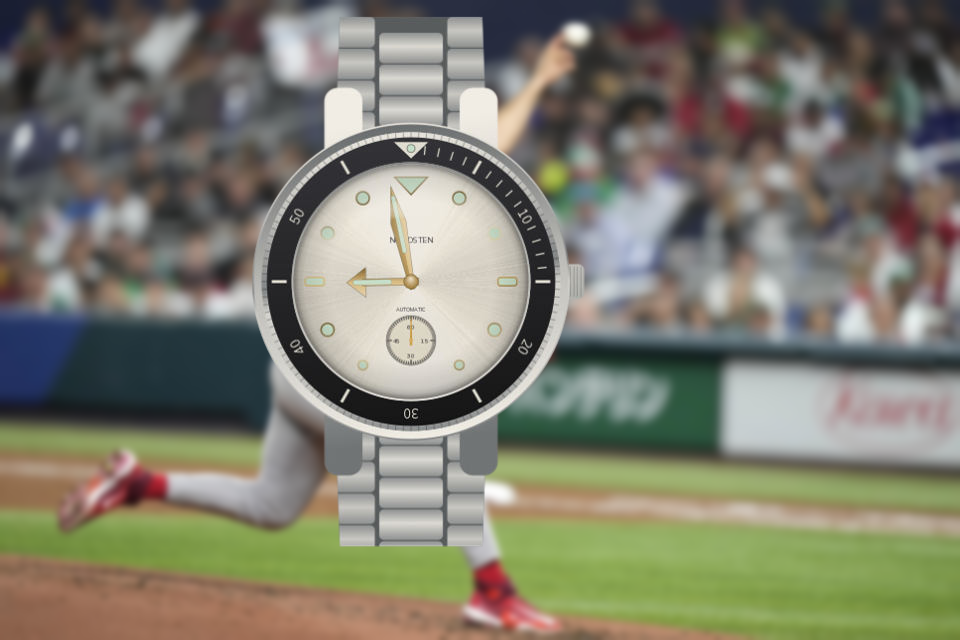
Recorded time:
8,58
